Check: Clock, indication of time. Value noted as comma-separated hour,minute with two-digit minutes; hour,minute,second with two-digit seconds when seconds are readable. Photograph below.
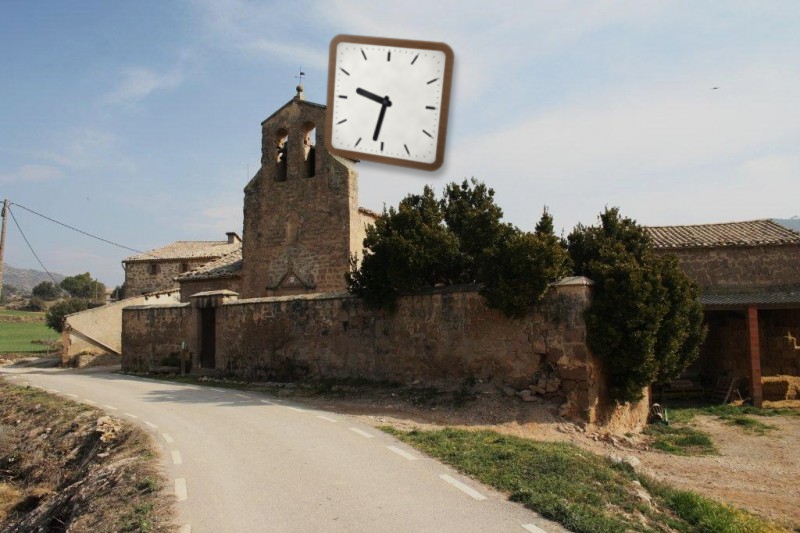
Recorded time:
9,32
